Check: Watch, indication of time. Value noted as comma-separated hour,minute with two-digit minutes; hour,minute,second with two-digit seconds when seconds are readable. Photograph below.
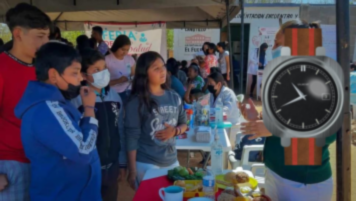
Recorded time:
10,41
